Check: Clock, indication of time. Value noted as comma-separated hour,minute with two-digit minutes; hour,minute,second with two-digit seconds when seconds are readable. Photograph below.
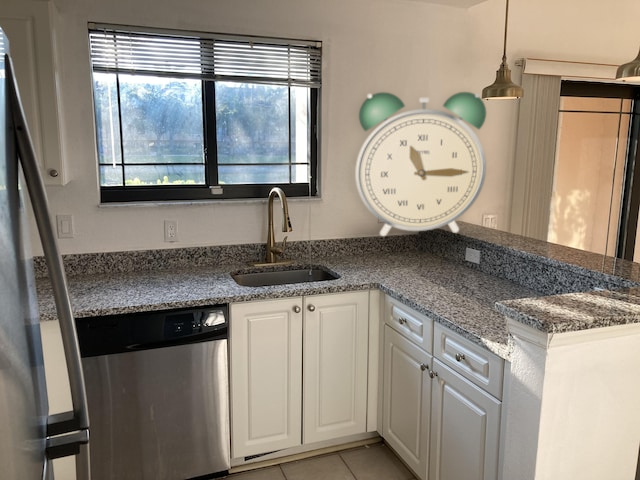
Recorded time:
11,15
